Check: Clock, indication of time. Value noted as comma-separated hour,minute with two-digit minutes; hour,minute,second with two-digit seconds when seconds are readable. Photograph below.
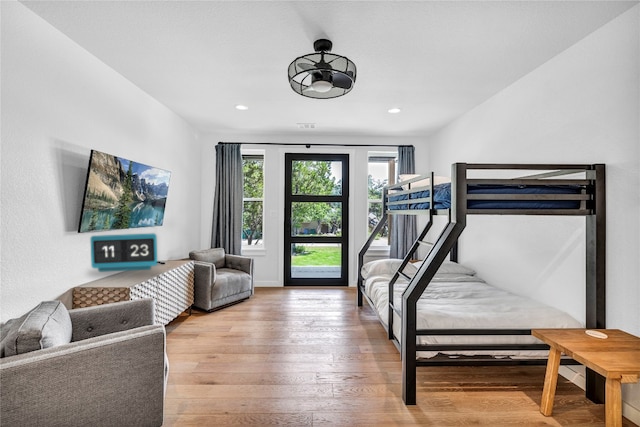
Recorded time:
11,23
